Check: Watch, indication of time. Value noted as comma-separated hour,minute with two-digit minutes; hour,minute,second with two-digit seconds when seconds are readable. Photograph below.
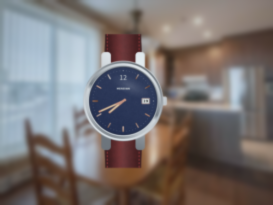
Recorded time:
7,41
